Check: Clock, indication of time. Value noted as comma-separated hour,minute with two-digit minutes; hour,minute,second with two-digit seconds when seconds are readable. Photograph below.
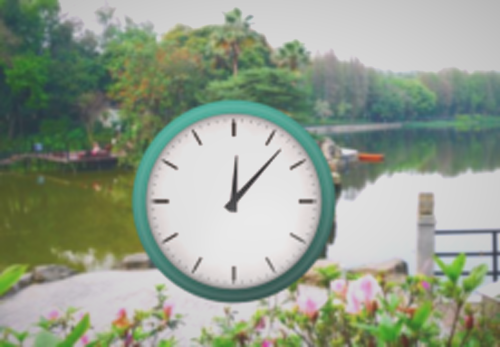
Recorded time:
12,07
